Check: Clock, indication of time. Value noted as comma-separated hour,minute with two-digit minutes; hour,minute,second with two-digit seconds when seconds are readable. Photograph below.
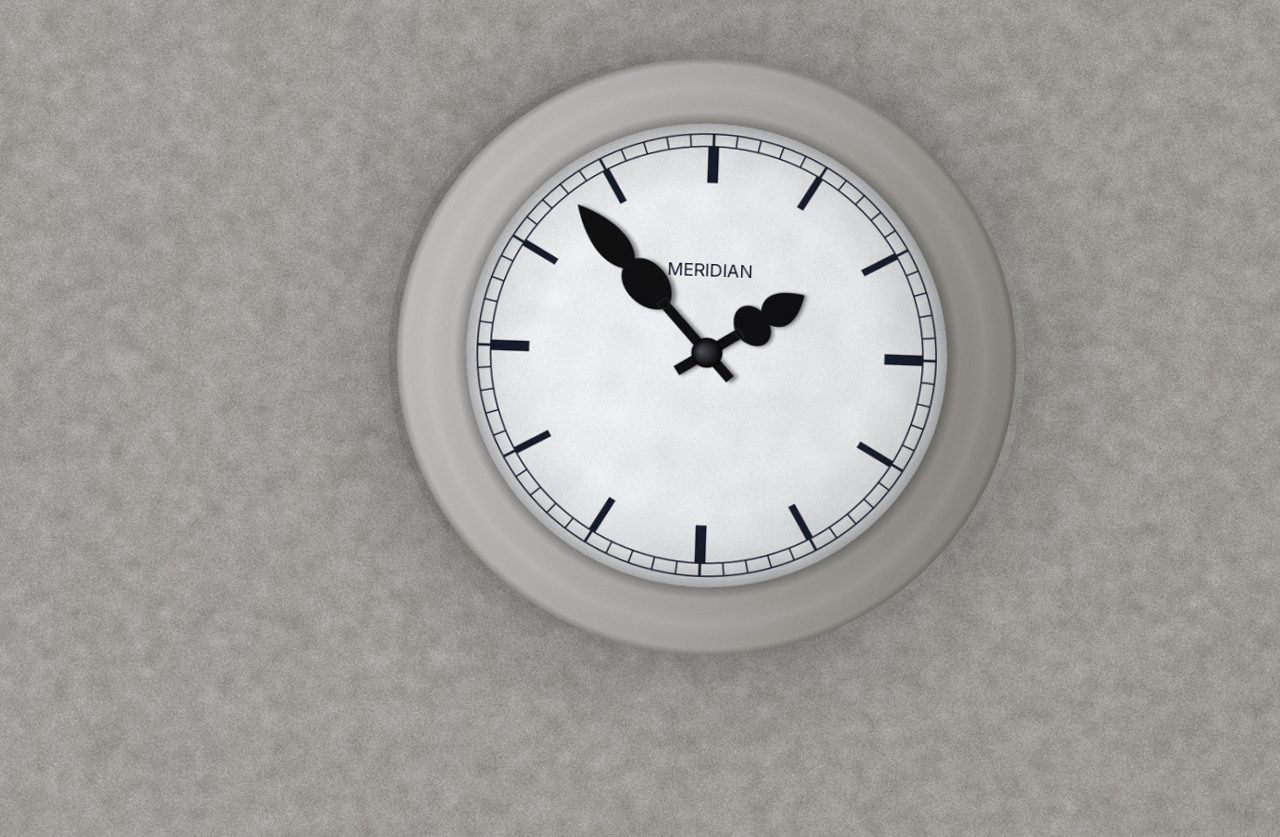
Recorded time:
1,53
